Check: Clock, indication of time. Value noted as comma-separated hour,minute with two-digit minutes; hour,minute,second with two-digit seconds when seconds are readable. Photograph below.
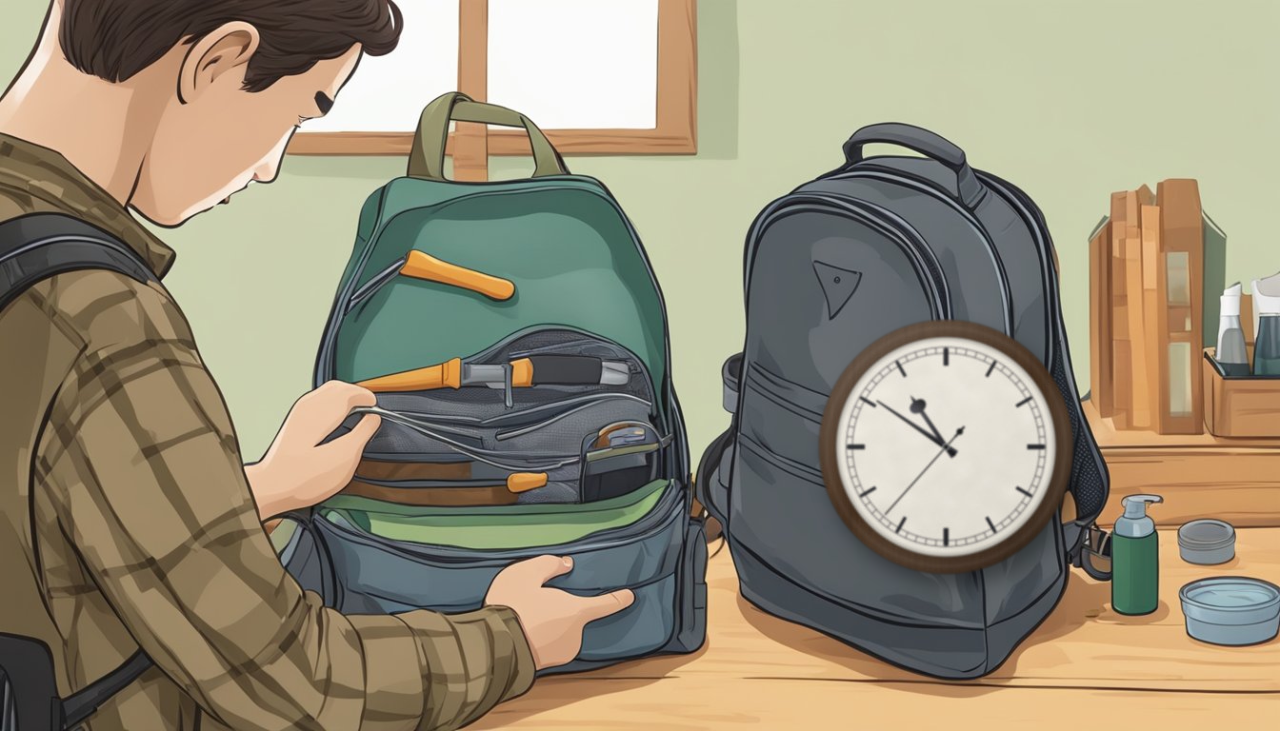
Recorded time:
10,50,37
